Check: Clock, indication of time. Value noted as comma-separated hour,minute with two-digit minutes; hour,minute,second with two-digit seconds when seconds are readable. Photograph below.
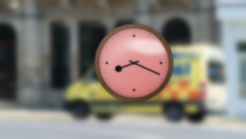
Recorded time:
8,19
